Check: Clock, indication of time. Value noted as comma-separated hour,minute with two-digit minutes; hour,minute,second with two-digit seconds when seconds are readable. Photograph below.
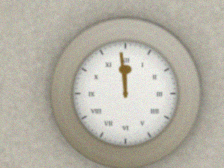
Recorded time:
11,59
